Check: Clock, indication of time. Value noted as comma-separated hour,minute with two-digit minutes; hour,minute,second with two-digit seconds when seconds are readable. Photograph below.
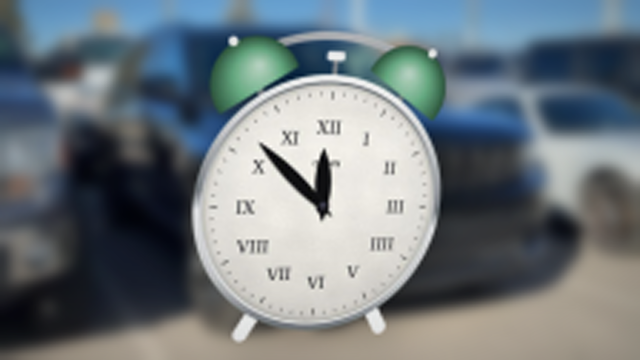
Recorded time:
11,52
